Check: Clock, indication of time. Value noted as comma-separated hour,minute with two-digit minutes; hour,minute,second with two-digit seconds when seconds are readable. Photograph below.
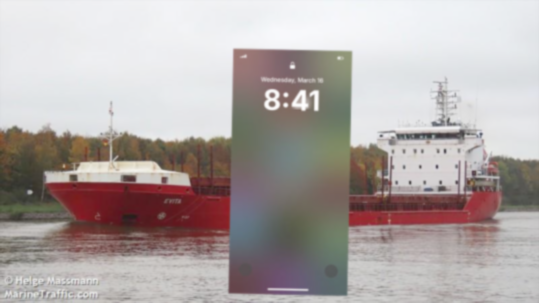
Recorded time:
8,41
